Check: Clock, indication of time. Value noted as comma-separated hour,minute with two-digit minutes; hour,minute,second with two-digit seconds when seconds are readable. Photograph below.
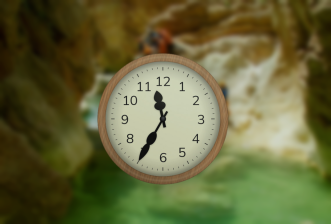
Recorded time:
11,35
